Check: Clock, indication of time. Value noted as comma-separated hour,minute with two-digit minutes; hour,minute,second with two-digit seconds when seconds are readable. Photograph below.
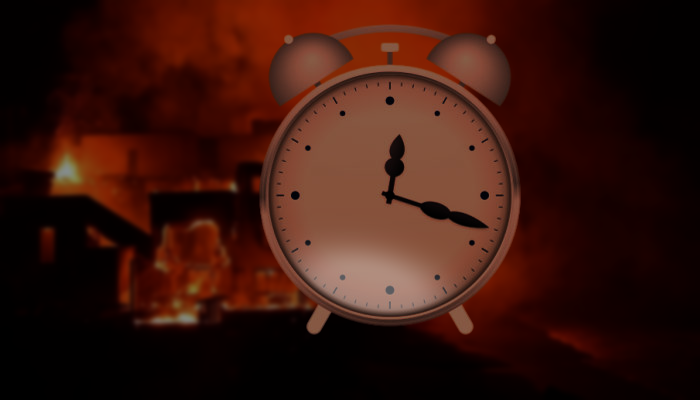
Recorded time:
12,18
